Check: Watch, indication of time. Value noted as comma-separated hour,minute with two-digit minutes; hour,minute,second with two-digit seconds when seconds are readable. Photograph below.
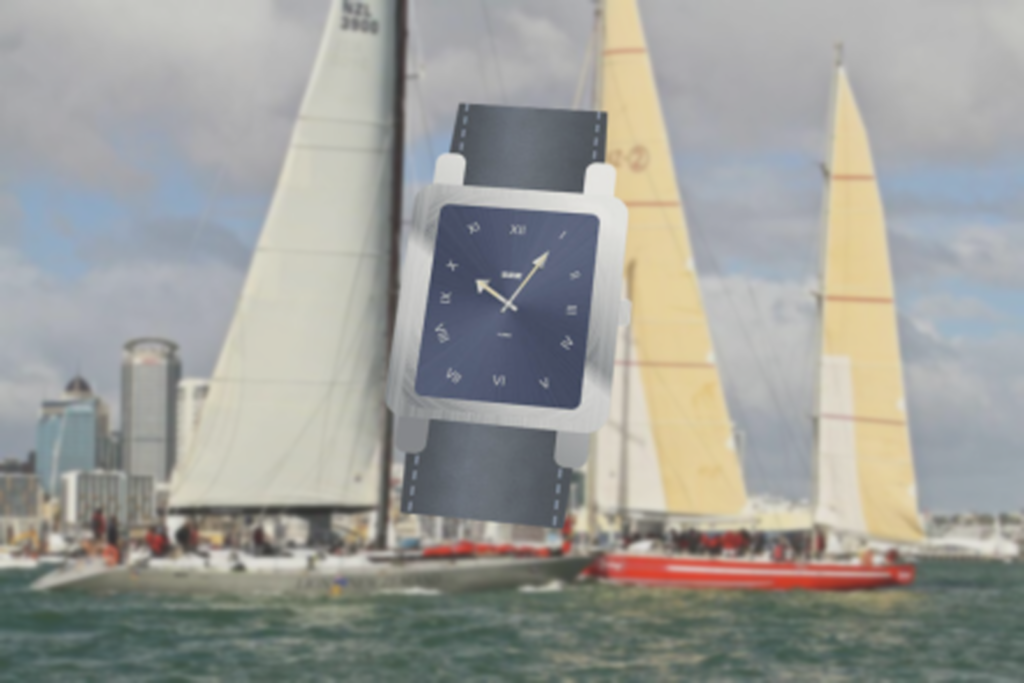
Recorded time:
10,05
